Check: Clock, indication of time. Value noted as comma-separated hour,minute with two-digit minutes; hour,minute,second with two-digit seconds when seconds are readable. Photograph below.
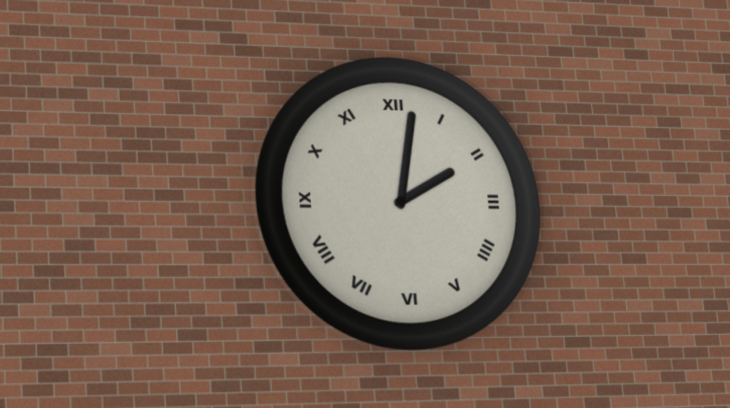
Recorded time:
2,02
